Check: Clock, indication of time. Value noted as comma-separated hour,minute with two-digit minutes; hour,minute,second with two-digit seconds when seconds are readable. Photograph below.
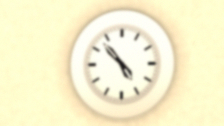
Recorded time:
4,53
